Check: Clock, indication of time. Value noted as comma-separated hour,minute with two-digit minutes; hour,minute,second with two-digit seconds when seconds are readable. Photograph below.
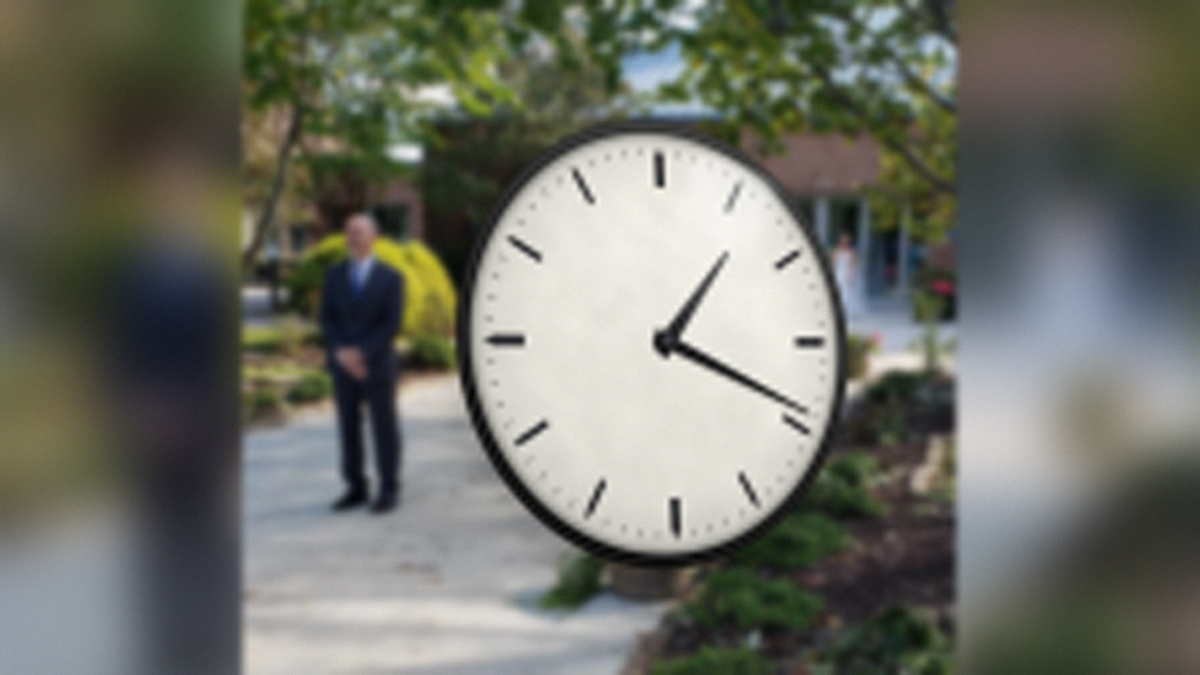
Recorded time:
1,19
